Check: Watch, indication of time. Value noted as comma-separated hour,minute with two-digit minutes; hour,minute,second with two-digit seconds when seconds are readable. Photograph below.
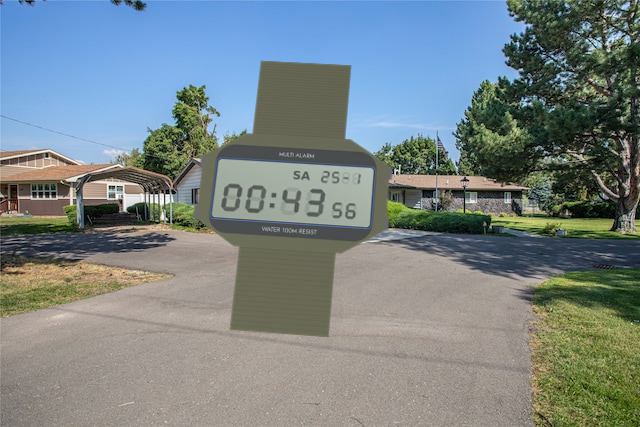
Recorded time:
0,43,56
